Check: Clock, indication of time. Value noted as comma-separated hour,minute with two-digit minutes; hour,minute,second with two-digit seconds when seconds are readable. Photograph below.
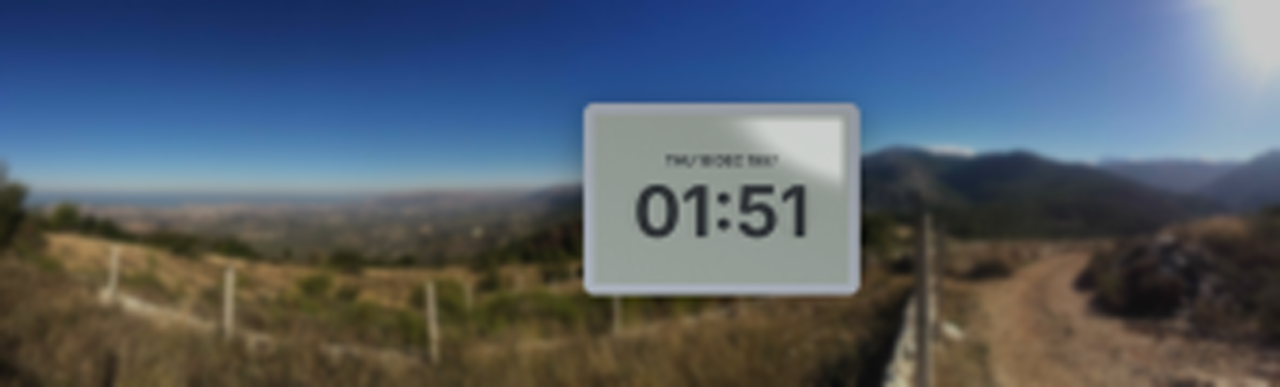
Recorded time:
1,51
